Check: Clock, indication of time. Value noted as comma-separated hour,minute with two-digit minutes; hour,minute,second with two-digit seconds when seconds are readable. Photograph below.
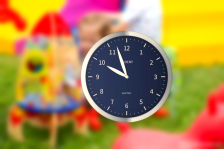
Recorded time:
9,57
